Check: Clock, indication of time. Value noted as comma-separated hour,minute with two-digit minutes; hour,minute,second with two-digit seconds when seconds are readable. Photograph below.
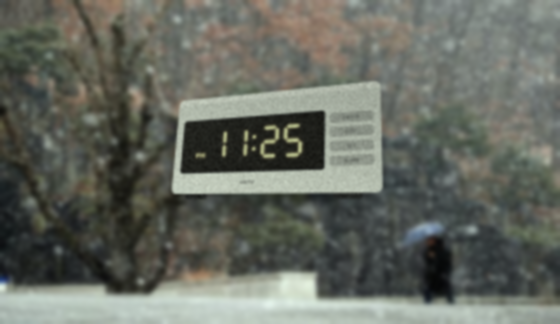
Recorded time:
11,25
